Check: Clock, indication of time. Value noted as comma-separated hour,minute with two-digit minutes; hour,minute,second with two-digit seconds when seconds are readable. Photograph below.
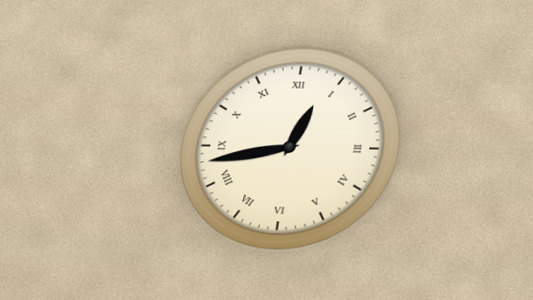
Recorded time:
12,43
